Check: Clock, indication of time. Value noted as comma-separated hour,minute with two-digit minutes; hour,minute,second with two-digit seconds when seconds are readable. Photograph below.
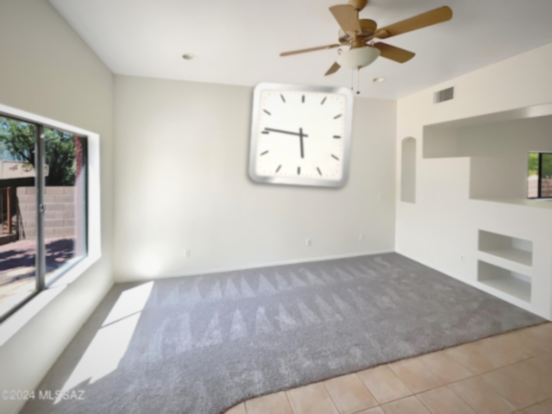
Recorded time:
5,46
